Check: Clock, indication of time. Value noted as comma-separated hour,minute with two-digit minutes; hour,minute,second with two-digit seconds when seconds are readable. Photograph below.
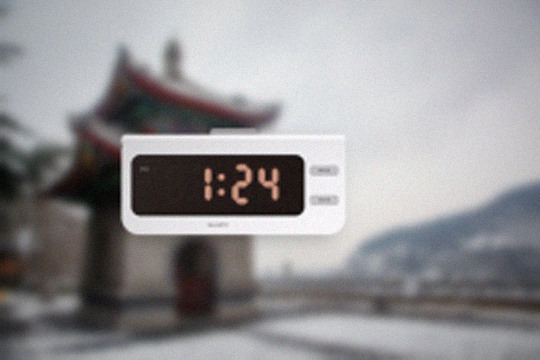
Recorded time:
1,24
